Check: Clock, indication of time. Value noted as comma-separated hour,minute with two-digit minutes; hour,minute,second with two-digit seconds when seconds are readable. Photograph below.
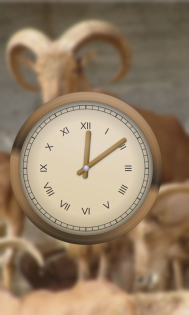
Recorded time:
12,09
